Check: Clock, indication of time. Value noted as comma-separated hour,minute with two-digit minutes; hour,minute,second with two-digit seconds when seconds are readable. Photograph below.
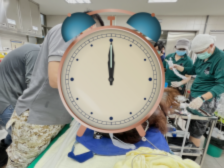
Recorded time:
12,00
